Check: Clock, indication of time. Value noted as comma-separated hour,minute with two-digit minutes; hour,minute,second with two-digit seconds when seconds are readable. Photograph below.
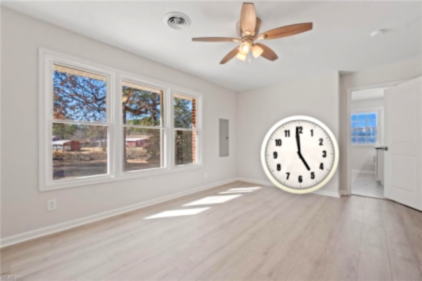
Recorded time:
4,59
